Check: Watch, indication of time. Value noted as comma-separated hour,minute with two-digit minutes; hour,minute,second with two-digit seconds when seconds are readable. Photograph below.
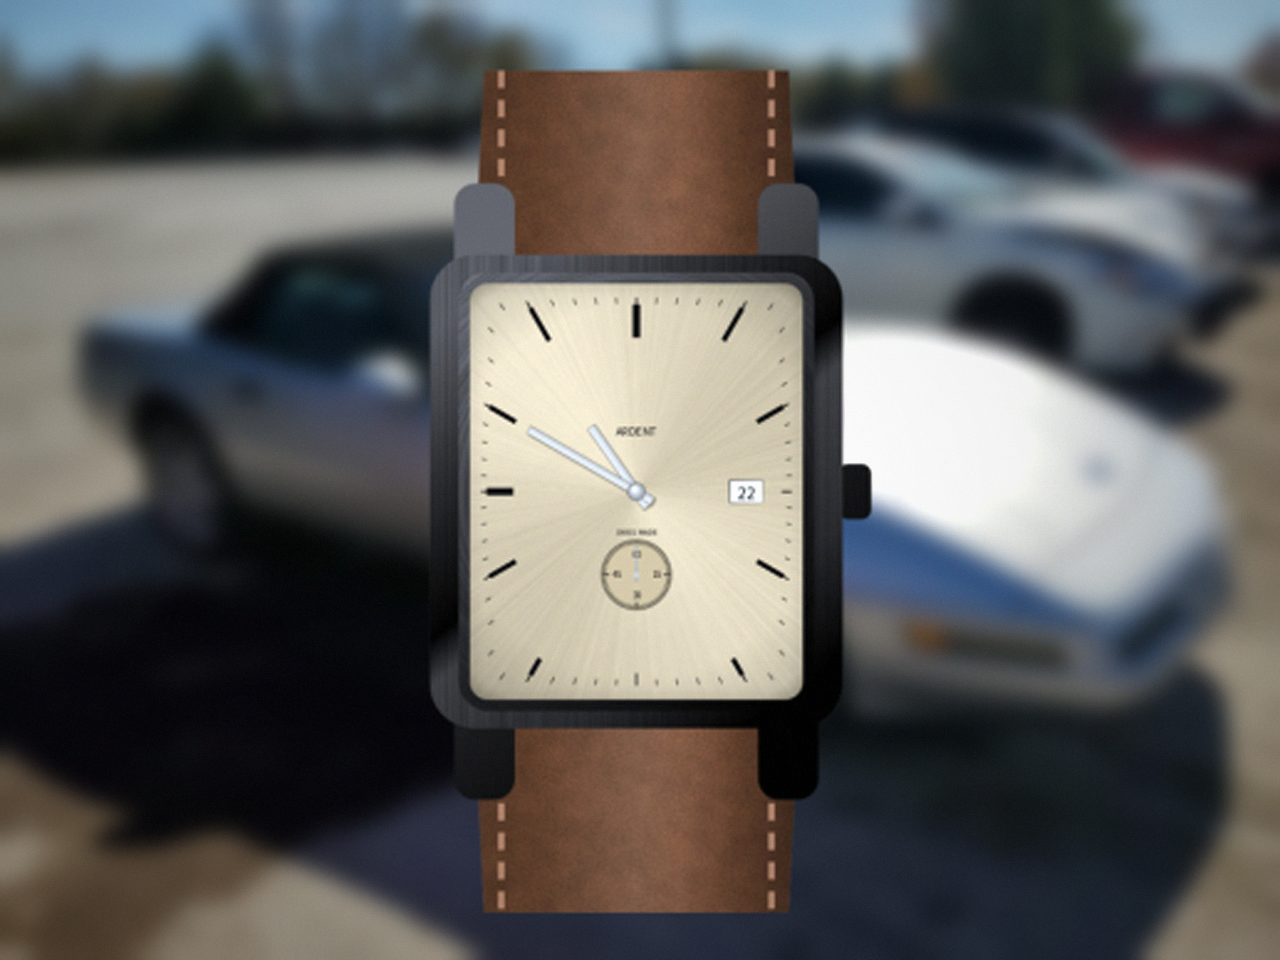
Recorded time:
10,50
